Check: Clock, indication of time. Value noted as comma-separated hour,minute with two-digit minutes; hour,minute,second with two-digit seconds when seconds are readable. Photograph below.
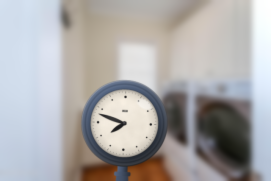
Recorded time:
7,48
